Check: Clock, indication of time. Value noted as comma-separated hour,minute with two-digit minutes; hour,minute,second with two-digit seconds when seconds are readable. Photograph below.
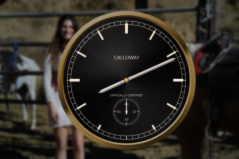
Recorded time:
8,11
